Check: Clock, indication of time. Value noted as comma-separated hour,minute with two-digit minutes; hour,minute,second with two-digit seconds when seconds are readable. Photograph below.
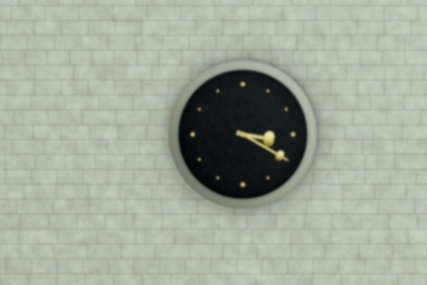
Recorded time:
3,20
